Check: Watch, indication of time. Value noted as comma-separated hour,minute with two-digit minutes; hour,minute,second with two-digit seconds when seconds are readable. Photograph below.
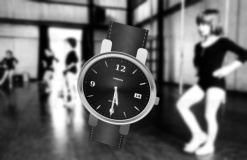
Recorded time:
5,30
